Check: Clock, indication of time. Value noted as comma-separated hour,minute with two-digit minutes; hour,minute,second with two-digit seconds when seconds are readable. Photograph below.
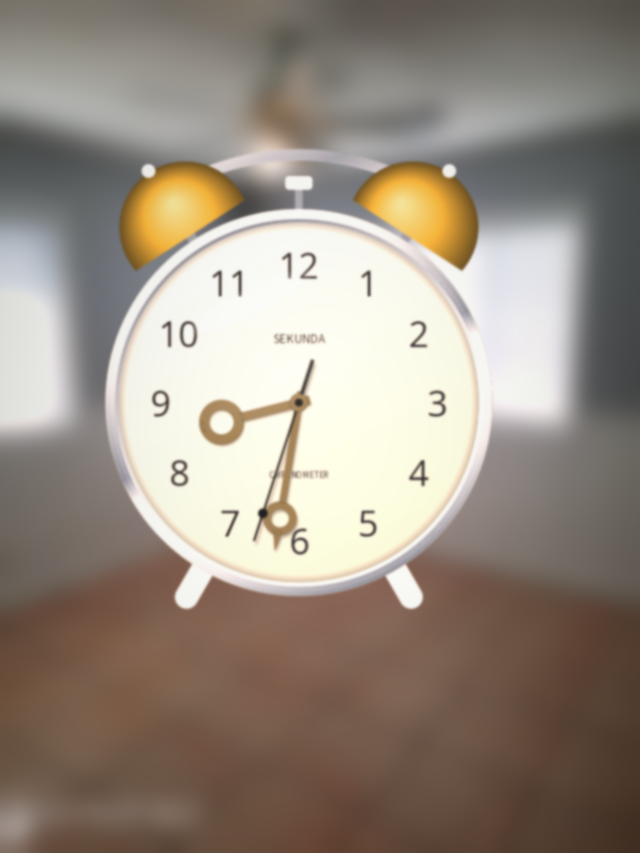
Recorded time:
8,31,33
